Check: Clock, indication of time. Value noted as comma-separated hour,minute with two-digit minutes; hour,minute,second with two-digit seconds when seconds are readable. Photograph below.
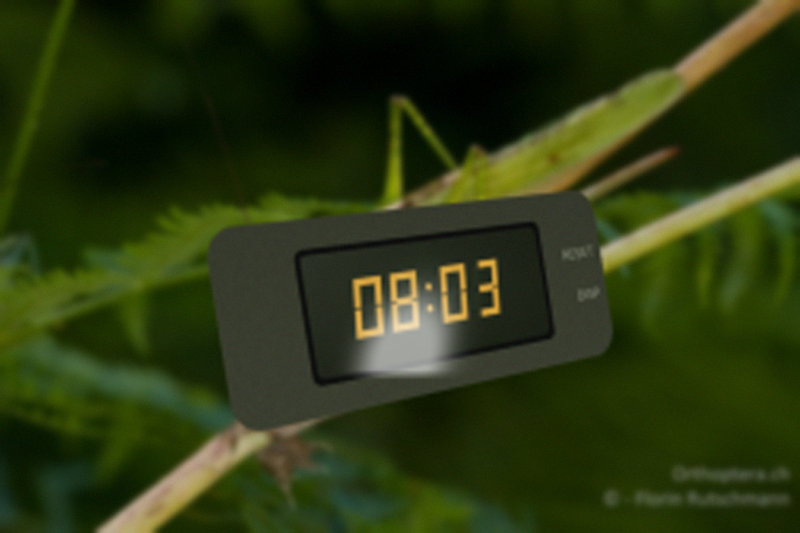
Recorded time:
8,03
